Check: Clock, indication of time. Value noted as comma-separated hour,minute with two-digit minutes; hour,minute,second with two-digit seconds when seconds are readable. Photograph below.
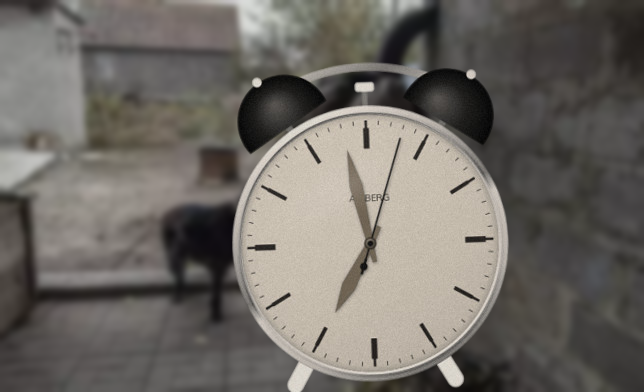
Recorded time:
6,58,03
